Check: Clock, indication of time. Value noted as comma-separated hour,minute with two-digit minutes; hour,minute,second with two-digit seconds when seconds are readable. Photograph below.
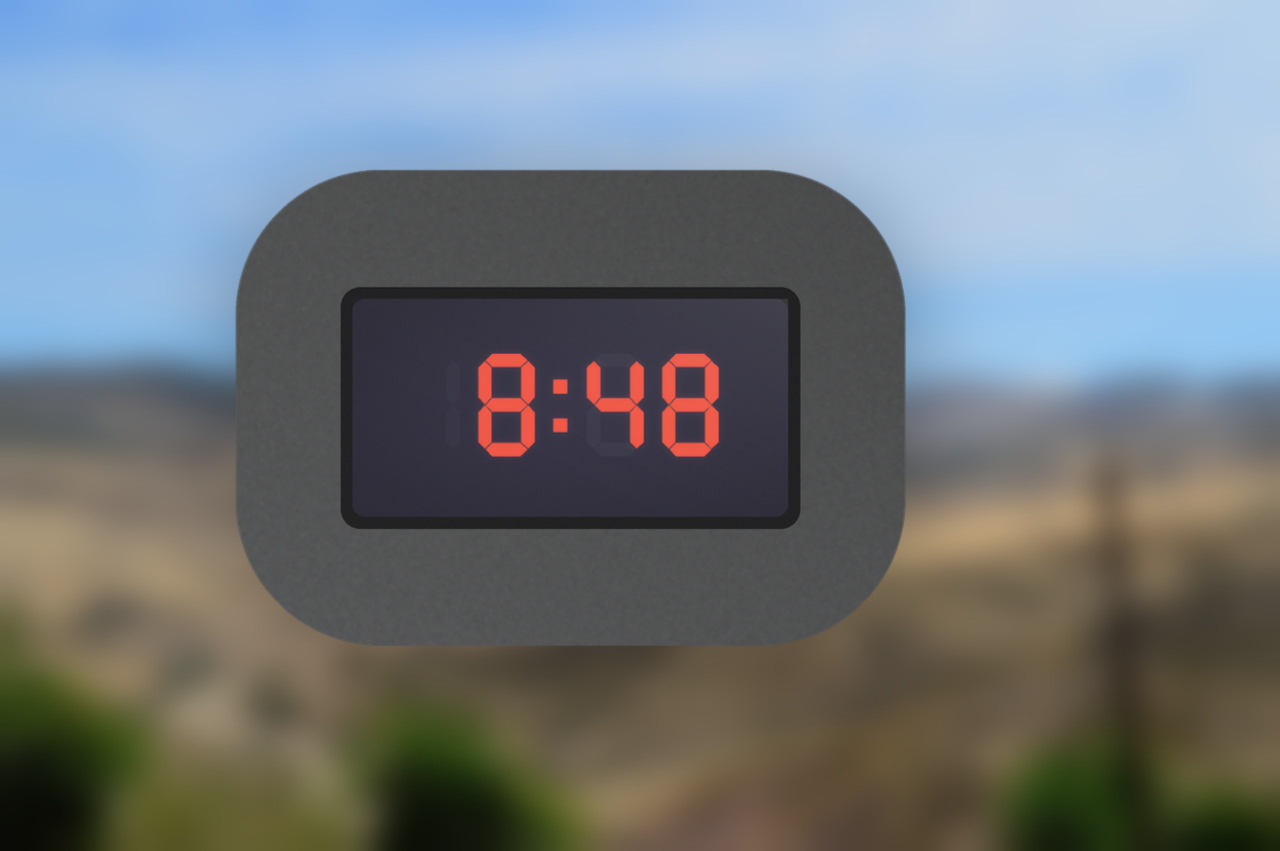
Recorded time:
8,48
